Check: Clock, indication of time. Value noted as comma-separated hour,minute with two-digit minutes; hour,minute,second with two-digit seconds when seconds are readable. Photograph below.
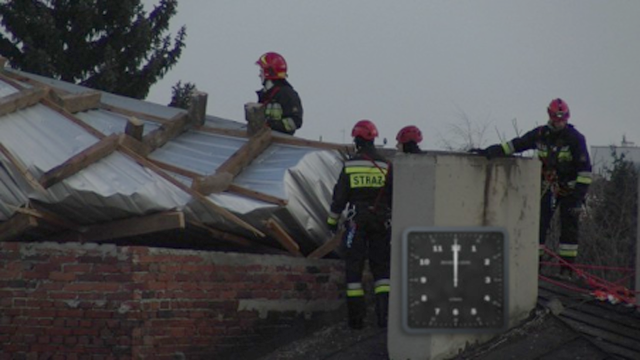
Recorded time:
12,00
